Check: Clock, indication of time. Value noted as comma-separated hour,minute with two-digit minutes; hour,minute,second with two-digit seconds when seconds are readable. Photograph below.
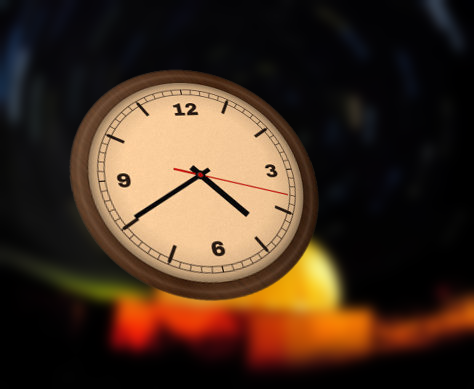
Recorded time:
4,40,18
